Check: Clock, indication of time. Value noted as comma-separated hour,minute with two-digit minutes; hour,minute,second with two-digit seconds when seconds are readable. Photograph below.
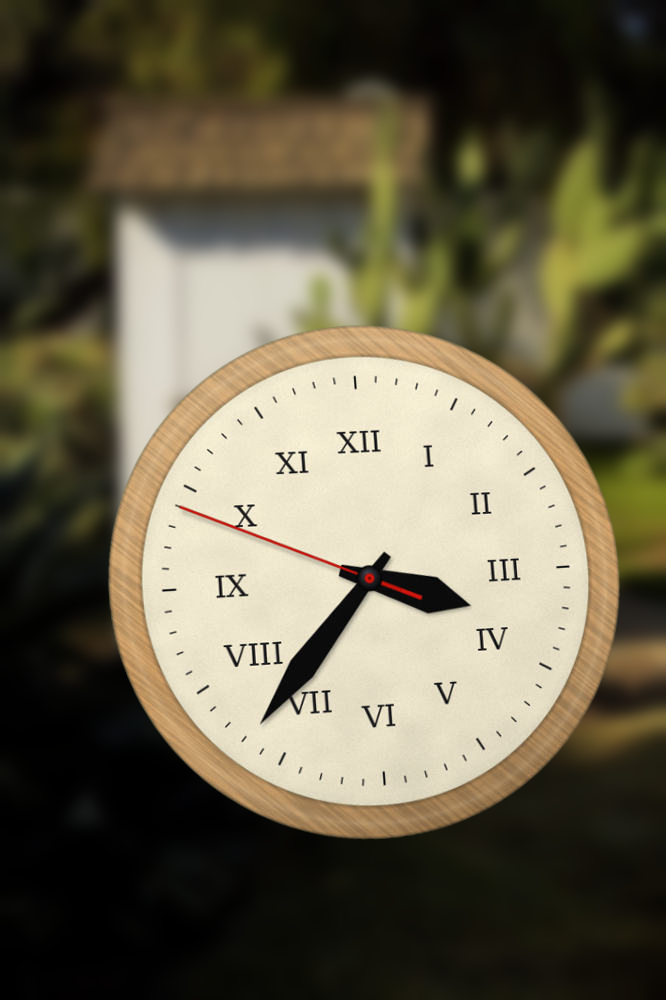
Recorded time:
3,36,49
